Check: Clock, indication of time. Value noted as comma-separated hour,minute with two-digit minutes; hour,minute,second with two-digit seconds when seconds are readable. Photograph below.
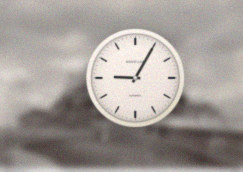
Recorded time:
9,05
